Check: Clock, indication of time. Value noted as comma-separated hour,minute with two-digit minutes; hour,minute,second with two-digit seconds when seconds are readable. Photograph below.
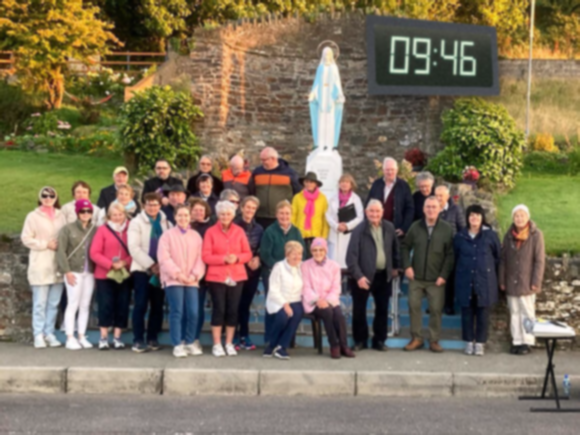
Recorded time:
9,46
